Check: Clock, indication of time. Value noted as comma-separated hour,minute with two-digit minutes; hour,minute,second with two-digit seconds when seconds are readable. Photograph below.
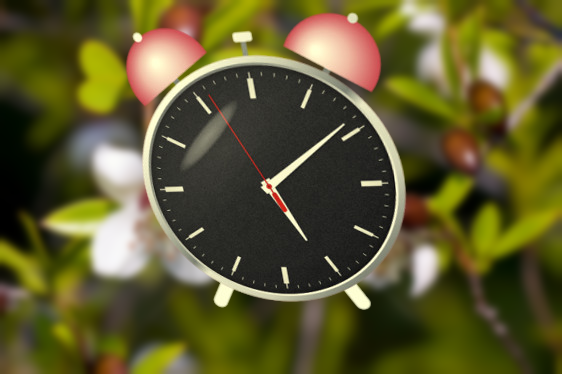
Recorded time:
5,08,56
